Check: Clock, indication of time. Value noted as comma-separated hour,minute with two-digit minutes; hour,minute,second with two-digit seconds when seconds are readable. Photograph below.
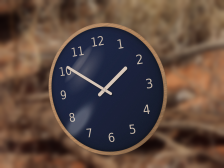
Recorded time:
1,51
